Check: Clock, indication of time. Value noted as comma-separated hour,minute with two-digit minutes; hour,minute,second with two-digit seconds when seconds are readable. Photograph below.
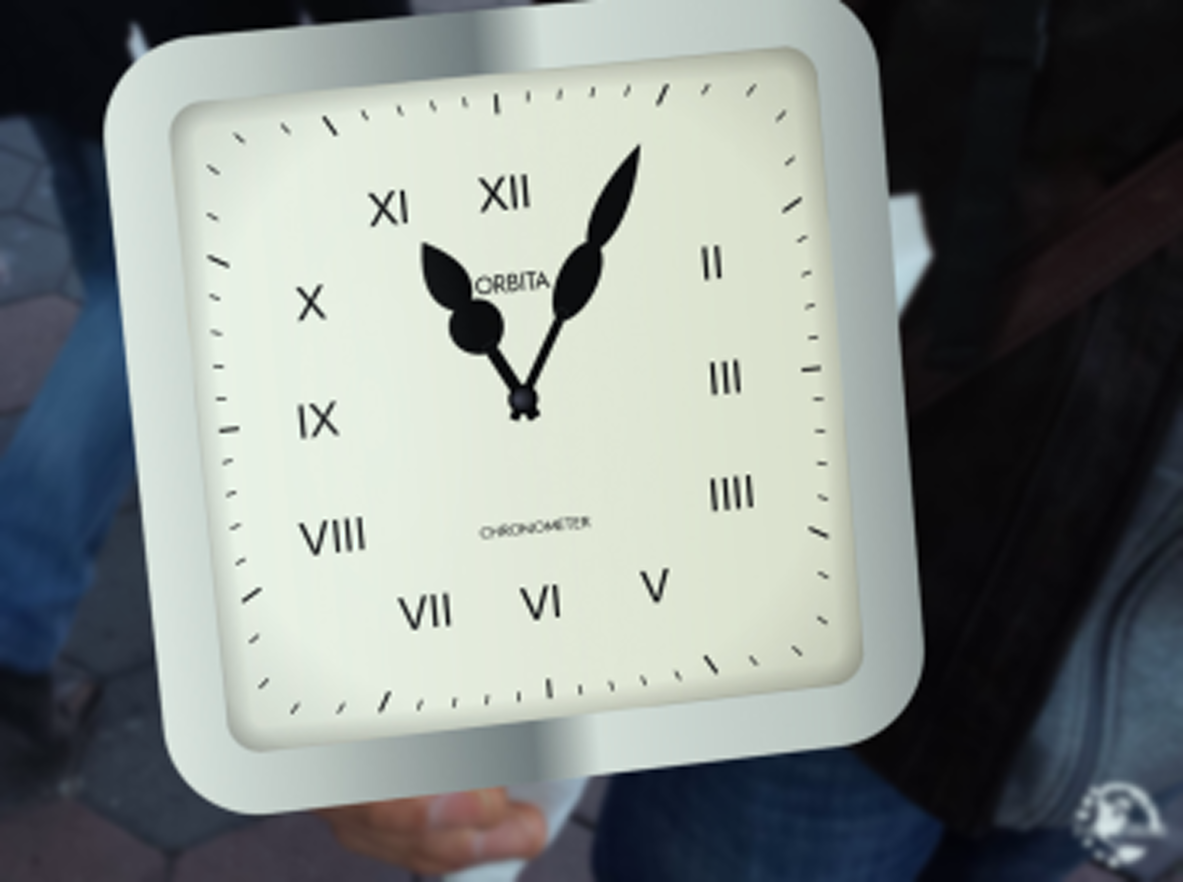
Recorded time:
11,05
